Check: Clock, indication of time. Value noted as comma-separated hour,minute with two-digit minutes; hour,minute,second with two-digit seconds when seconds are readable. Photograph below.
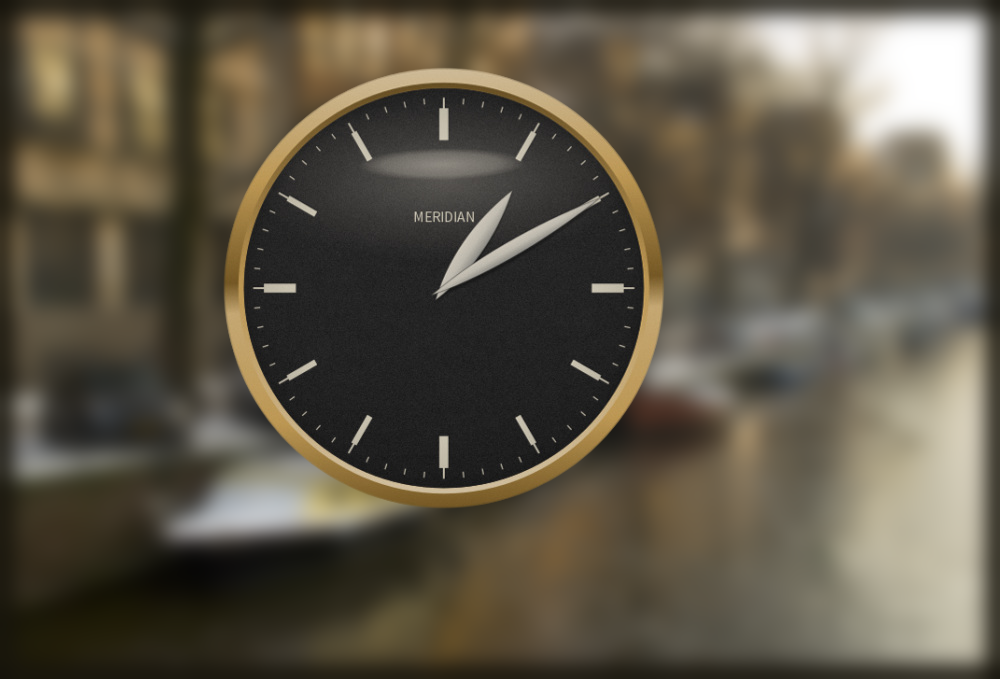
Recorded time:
1,10
